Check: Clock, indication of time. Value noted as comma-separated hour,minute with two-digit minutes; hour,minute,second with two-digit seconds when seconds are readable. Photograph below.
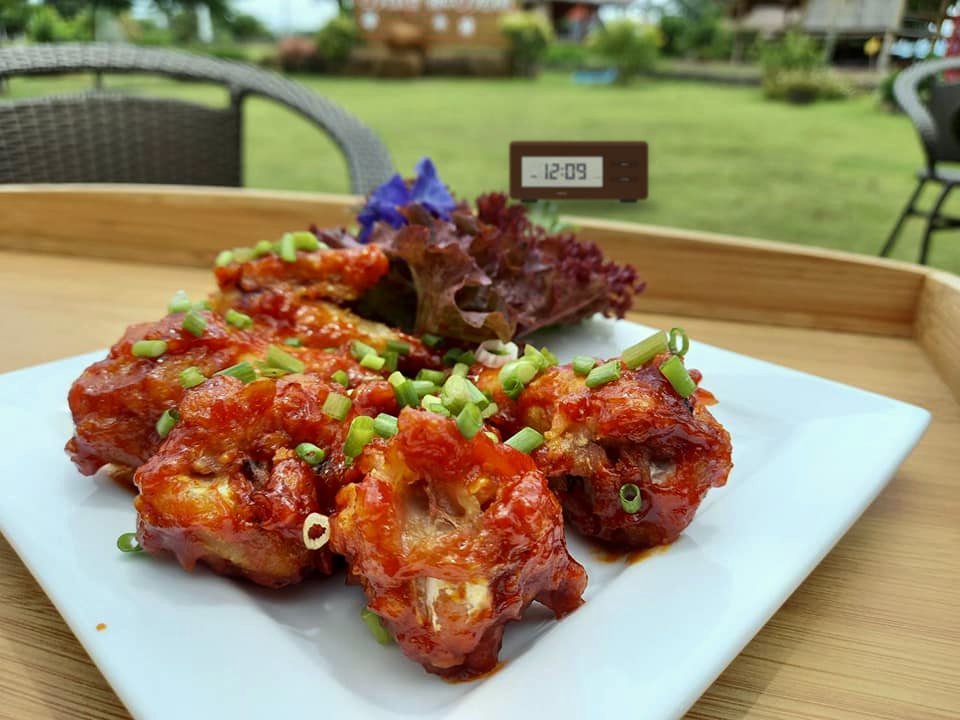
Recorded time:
12,09
